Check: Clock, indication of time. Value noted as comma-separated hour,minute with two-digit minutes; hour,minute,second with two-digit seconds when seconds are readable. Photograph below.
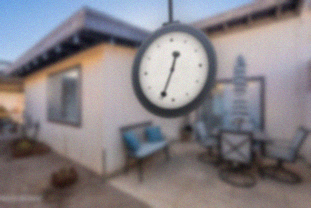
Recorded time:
12,34
